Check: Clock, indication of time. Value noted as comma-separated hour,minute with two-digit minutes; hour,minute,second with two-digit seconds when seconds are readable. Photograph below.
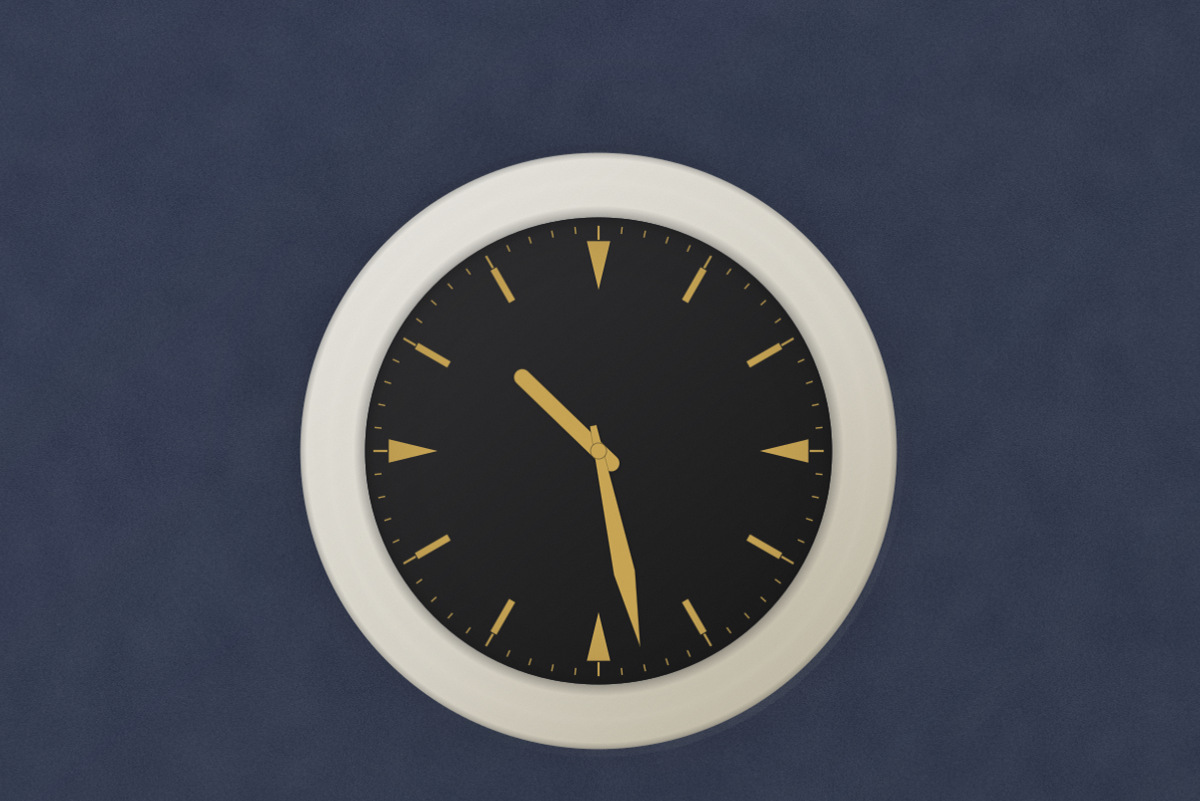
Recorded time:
10,28
